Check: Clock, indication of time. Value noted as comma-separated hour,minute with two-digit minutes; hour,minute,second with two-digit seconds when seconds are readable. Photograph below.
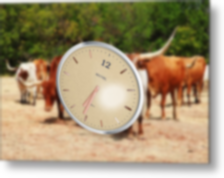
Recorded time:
6,31
